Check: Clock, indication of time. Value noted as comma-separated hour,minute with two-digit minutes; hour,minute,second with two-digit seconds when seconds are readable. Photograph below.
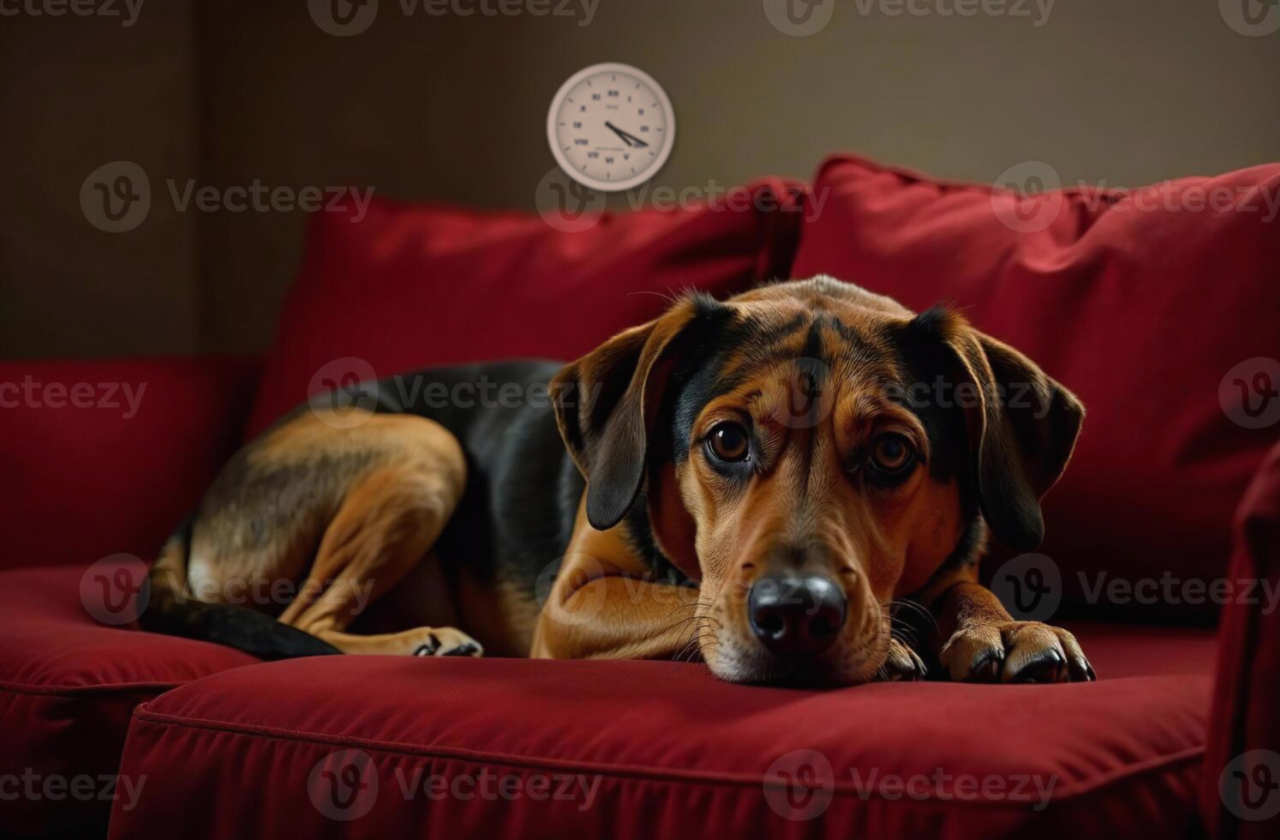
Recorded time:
4,19
